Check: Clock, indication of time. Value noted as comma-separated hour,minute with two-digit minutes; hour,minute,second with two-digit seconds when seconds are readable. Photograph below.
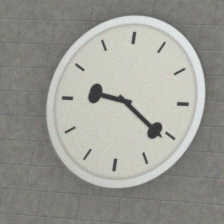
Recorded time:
9,21
